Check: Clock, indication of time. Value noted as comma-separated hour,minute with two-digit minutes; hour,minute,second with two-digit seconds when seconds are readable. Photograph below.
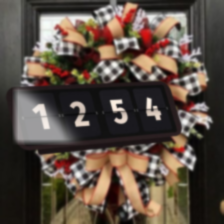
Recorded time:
12,54
